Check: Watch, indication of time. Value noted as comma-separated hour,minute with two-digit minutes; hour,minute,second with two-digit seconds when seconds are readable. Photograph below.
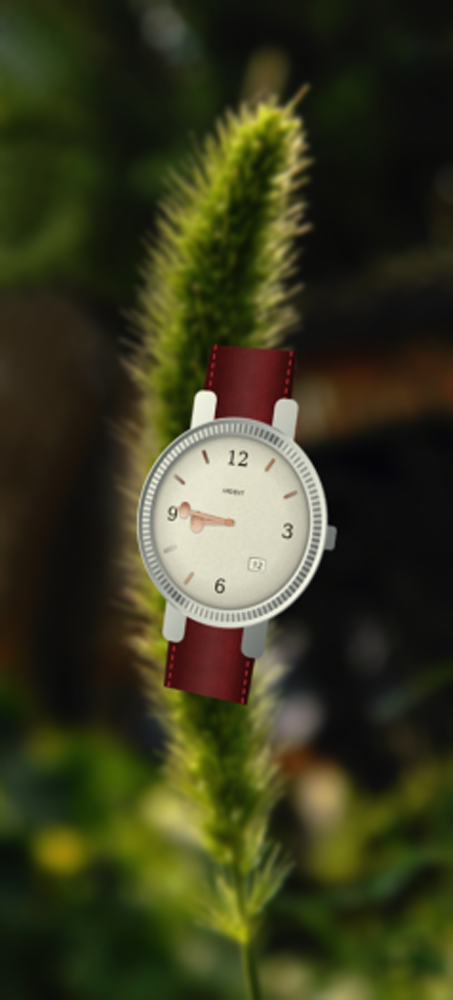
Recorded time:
8,46
